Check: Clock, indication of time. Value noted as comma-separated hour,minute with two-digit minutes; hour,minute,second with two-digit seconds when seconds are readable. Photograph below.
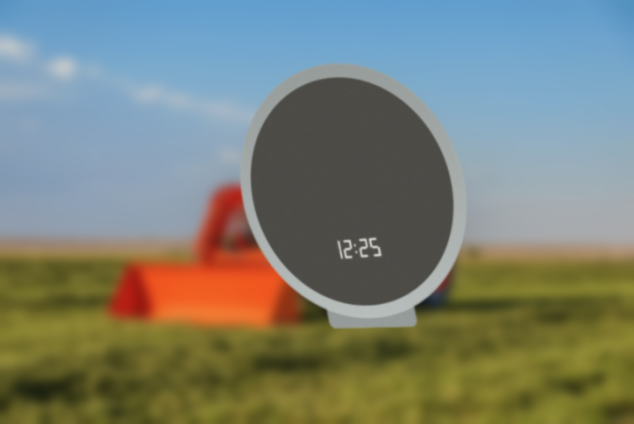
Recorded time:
12,25
